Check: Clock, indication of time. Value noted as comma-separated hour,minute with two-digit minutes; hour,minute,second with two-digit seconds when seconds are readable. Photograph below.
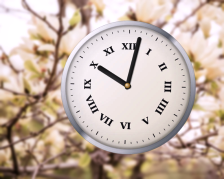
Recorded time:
10,02
